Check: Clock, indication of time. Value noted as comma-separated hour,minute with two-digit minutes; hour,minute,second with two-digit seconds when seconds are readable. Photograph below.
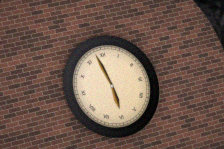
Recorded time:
5,58
